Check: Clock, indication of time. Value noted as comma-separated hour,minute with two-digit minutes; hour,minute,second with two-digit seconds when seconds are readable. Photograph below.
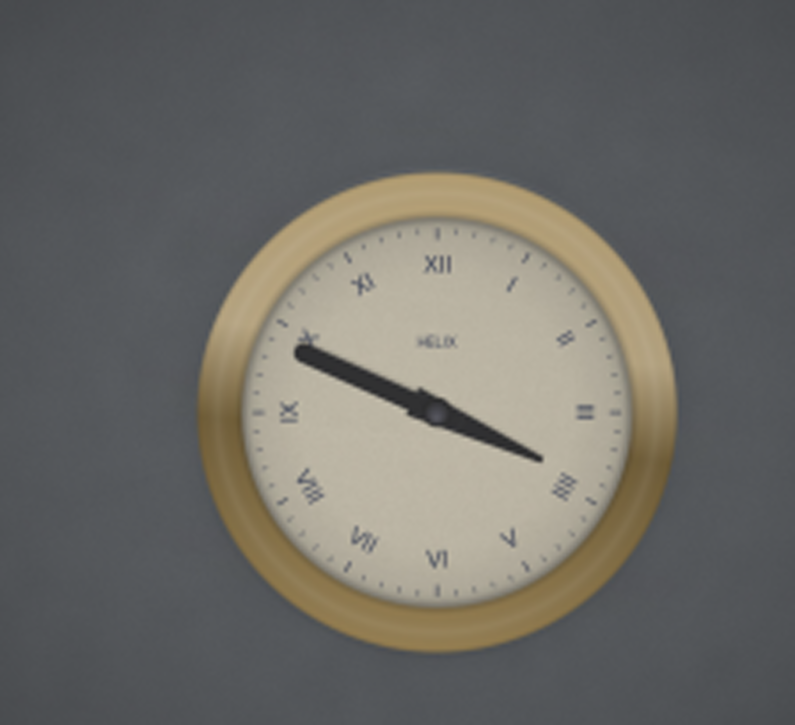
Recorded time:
3,49
